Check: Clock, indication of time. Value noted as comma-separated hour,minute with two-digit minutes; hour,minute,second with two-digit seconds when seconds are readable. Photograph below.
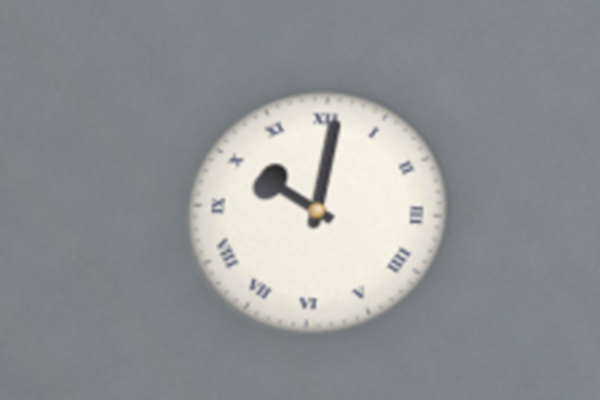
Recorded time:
10,01
